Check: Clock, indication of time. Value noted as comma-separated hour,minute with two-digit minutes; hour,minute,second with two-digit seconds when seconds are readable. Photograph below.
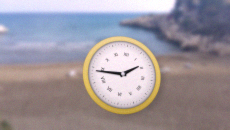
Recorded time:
1,44
